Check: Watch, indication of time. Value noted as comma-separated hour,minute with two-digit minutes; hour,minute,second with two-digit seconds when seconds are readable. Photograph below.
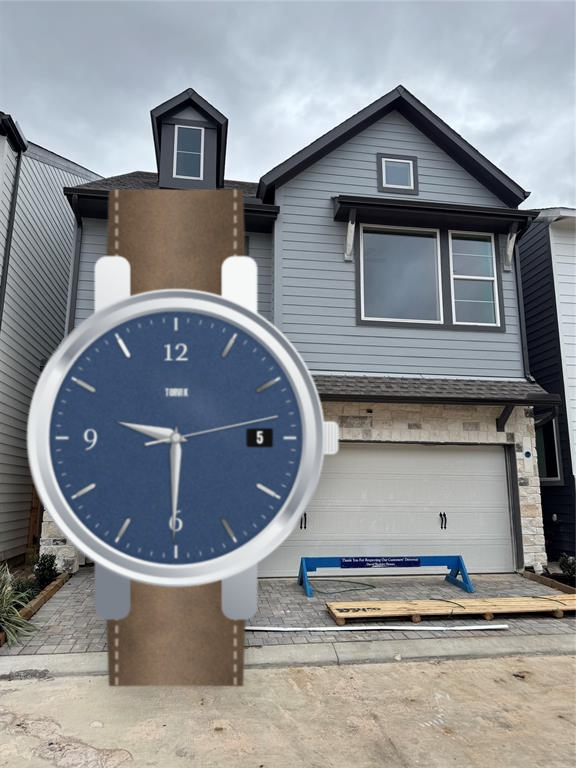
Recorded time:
9,30,13
